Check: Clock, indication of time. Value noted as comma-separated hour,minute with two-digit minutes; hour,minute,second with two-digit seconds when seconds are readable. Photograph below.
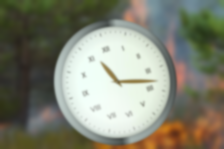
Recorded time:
11,18
